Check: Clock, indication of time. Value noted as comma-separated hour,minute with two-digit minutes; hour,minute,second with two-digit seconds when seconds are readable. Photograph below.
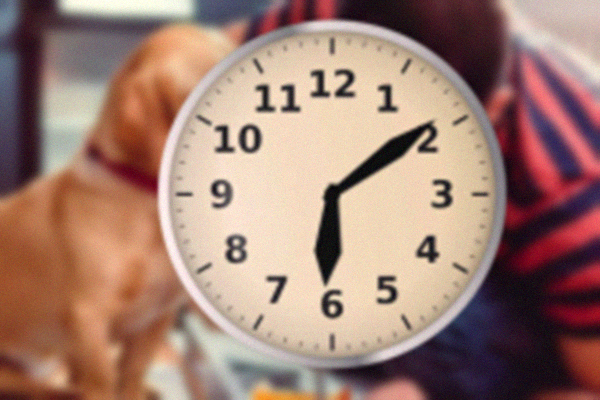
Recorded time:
6,09
